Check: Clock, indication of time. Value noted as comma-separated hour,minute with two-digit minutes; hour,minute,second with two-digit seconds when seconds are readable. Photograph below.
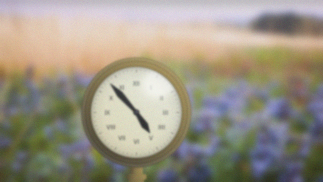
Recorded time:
4,53
